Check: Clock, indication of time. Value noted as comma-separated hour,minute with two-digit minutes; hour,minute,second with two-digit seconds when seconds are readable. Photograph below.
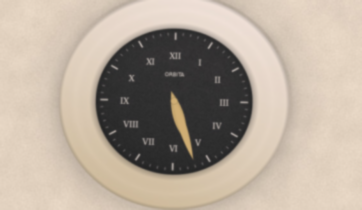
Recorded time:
5,27
